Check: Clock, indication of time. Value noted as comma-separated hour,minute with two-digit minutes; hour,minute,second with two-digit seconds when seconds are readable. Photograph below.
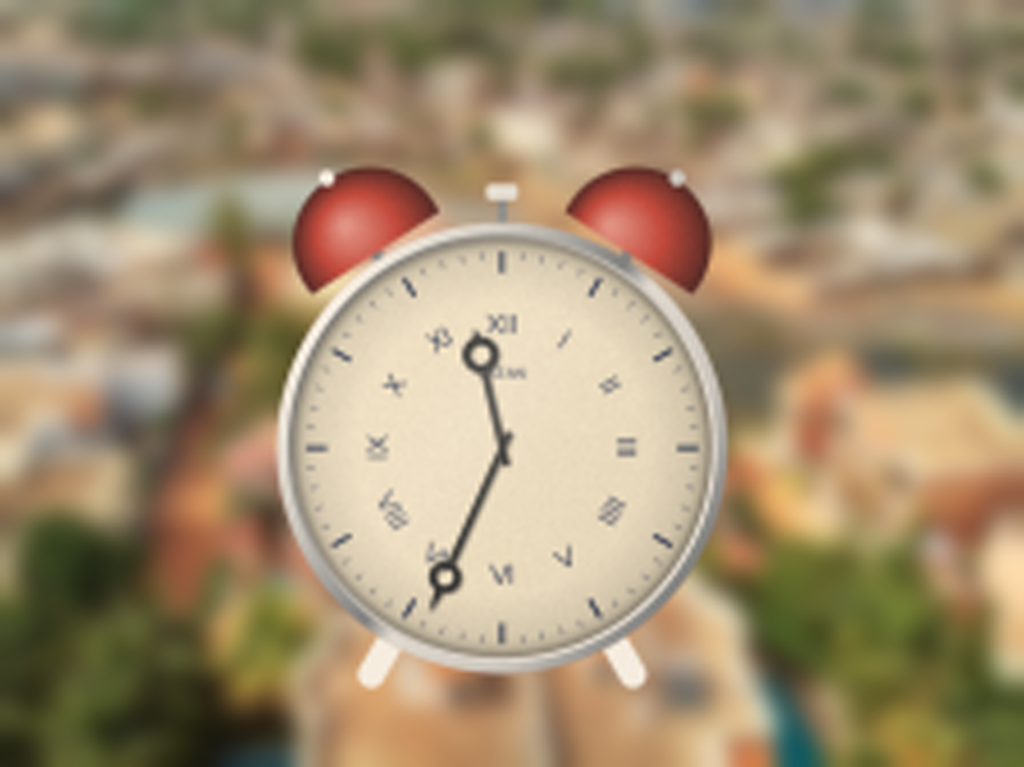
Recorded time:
11,34
